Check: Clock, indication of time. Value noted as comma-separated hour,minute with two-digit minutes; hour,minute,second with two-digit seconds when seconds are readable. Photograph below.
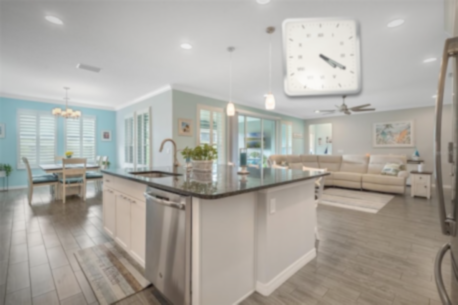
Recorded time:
4,20
